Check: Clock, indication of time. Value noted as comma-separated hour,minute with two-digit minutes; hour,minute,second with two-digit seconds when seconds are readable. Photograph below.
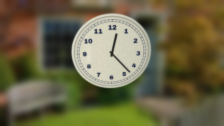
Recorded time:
12,23
